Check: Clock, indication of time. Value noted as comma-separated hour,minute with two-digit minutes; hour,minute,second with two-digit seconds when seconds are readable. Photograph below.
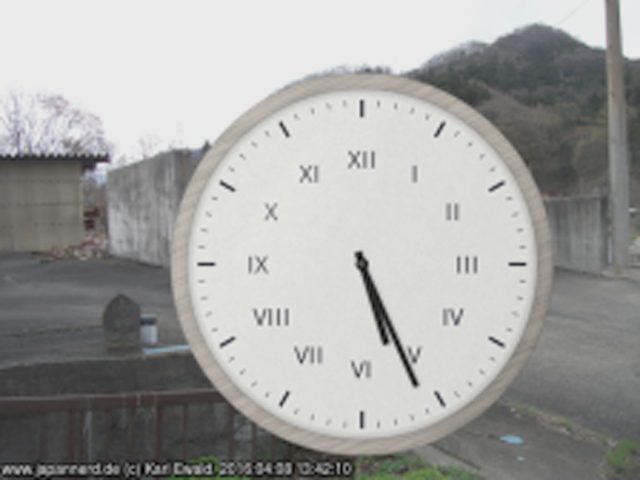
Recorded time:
5,26
